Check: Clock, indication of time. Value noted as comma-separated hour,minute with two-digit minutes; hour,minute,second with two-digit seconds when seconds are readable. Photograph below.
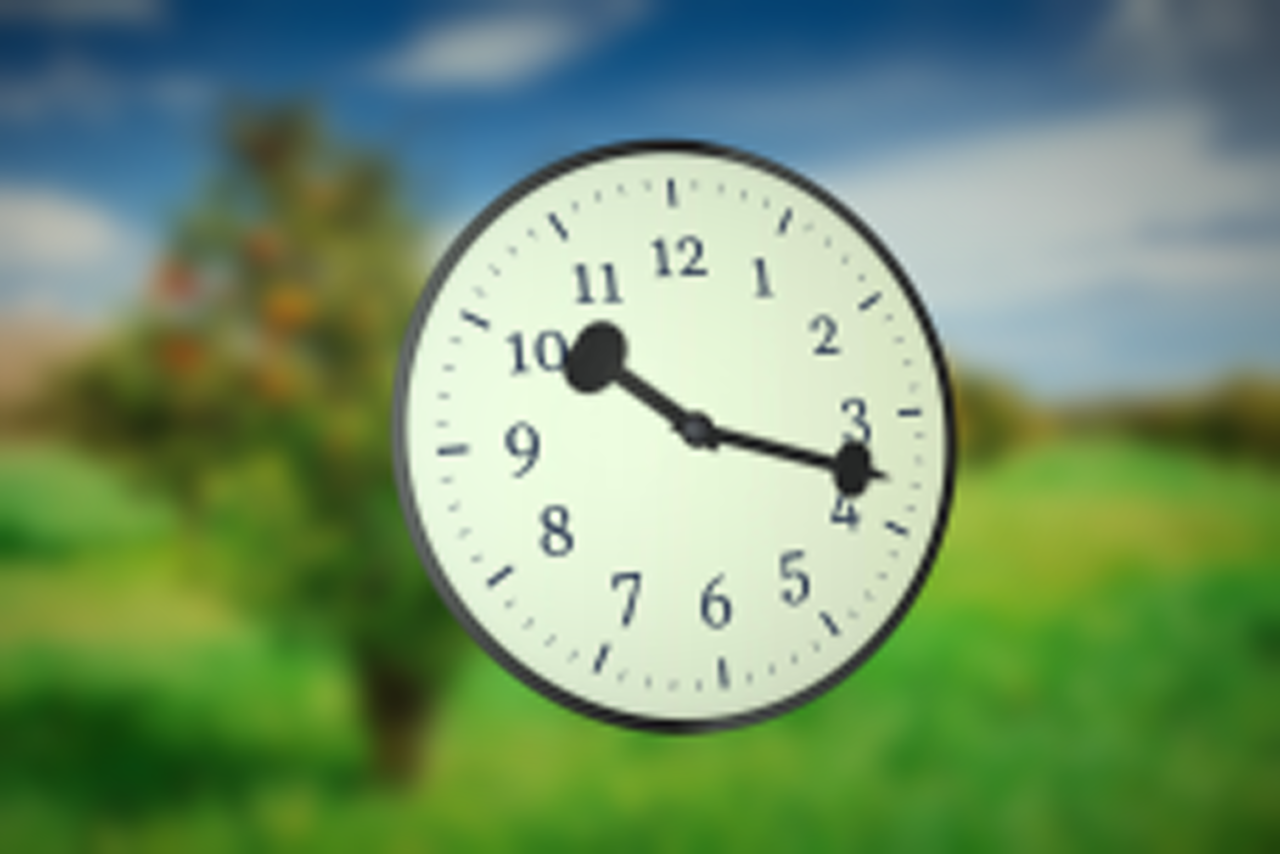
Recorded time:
10,18
